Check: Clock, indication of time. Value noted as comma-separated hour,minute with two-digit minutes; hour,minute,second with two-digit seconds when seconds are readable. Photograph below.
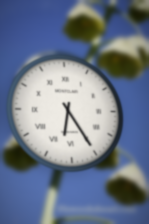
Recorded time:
6,25
